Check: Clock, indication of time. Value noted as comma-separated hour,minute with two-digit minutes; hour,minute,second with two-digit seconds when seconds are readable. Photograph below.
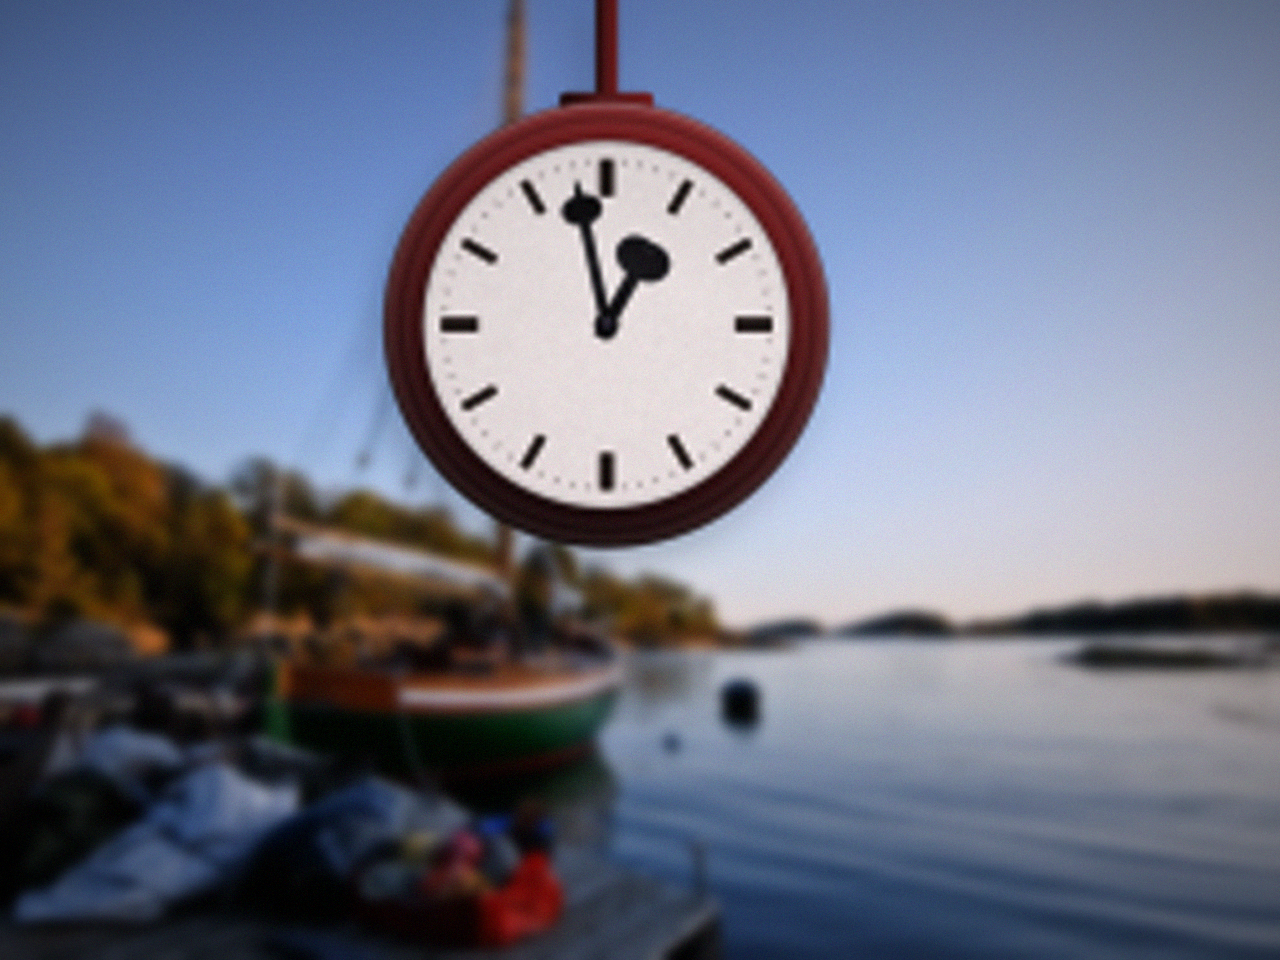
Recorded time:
12,58
